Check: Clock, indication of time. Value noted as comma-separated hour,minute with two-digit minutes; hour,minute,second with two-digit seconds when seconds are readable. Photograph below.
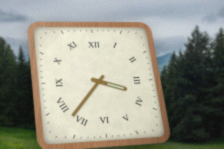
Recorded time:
3,37
